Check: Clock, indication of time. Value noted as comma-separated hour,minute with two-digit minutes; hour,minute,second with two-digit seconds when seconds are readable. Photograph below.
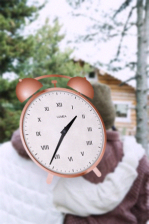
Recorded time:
1,36
